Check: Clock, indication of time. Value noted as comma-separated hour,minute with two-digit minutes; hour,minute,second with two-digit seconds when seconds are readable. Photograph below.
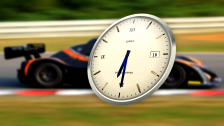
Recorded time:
6,30
